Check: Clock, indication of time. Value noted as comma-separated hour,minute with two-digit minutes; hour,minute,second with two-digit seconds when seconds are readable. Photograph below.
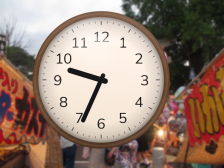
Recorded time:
9,34
